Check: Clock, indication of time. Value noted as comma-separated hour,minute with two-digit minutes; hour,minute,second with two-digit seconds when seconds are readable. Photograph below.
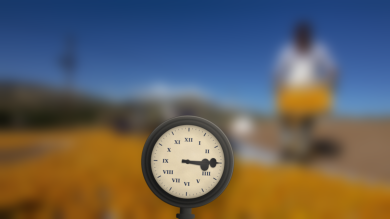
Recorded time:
3,15
